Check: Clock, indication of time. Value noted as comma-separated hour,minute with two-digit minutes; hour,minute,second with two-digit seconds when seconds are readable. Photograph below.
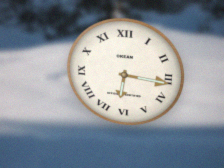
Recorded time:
6,16
